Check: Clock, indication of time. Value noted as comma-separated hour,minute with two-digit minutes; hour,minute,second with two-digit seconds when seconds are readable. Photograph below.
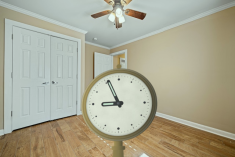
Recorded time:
8,56
